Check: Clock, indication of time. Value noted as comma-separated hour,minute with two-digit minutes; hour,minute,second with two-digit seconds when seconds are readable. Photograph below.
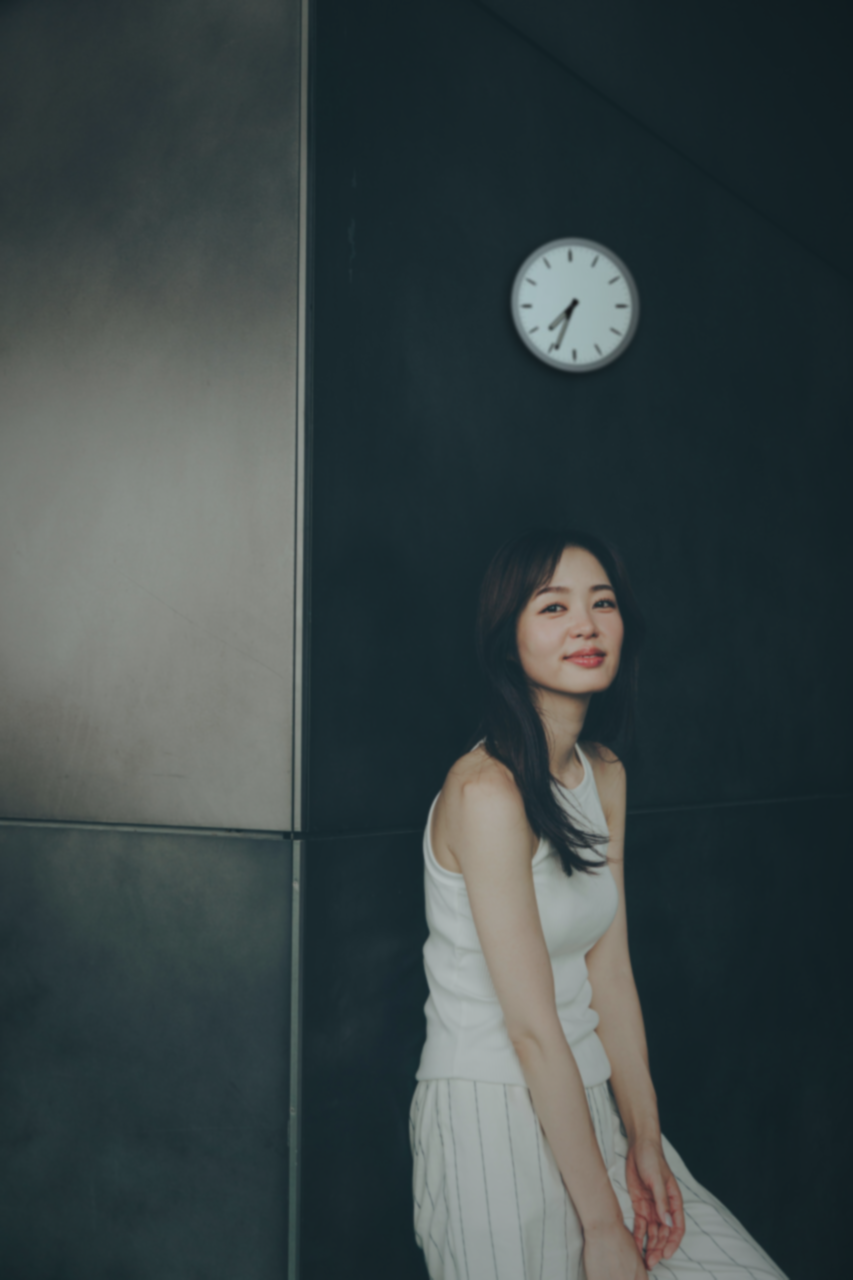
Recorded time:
7,34
